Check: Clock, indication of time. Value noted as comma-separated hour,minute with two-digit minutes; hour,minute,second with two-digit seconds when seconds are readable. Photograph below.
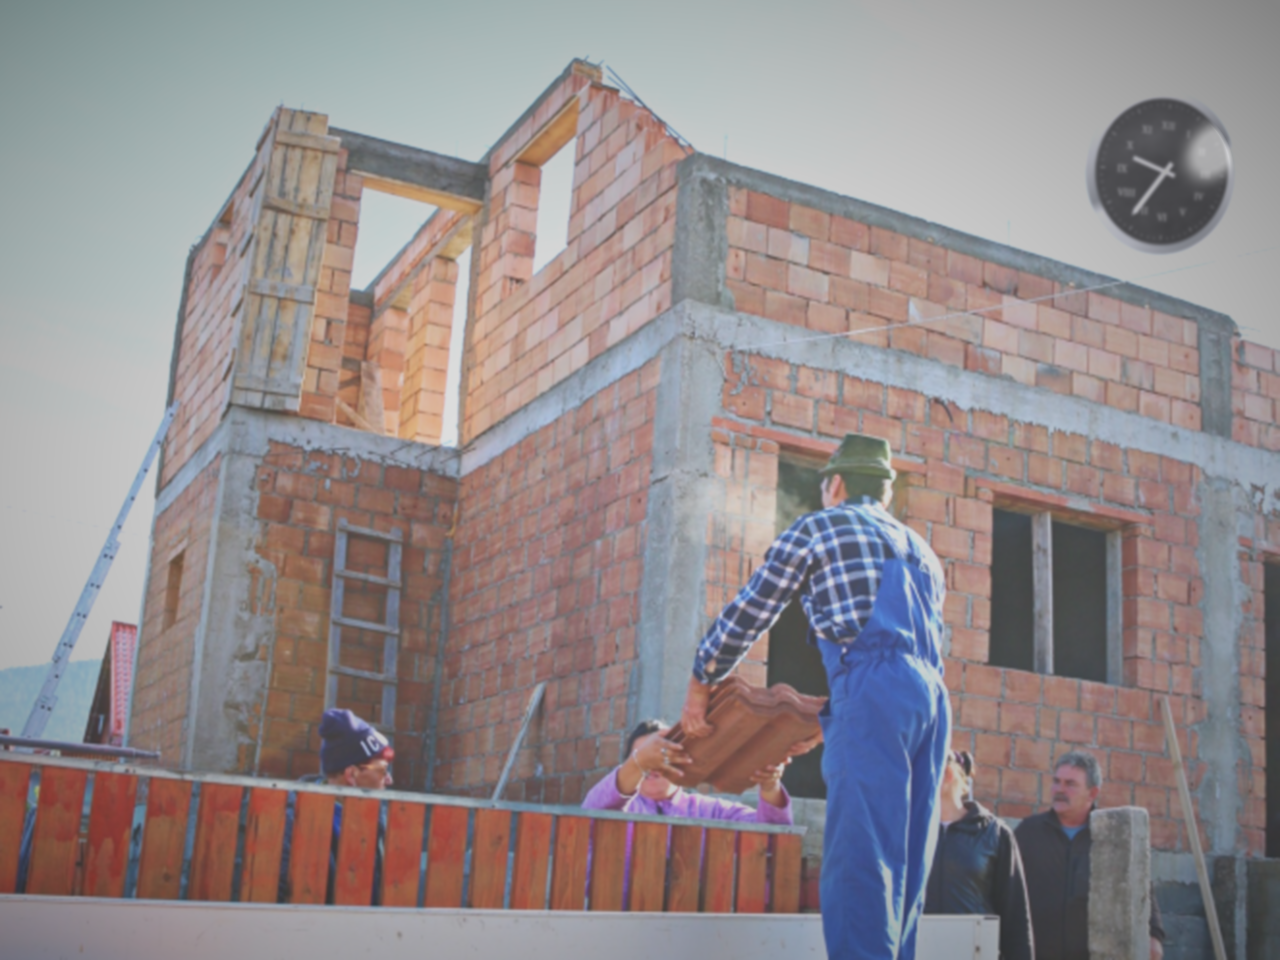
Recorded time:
9,36
